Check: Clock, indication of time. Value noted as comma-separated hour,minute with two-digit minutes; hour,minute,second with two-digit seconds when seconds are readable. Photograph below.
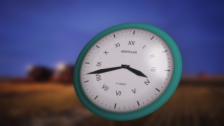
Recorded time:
3,42
